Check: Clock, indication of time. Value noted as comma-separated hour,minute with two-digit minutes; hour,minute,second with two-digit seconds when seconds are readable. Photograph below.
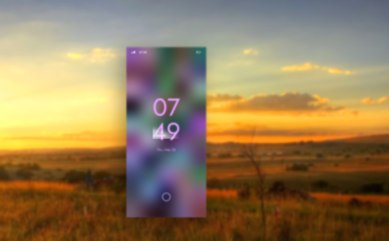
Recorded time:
7,49
